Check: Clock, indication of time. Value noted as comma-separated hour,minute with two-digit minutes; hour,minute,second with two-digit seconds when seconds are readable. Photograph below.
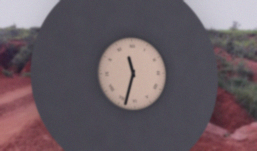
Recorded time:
11,33
